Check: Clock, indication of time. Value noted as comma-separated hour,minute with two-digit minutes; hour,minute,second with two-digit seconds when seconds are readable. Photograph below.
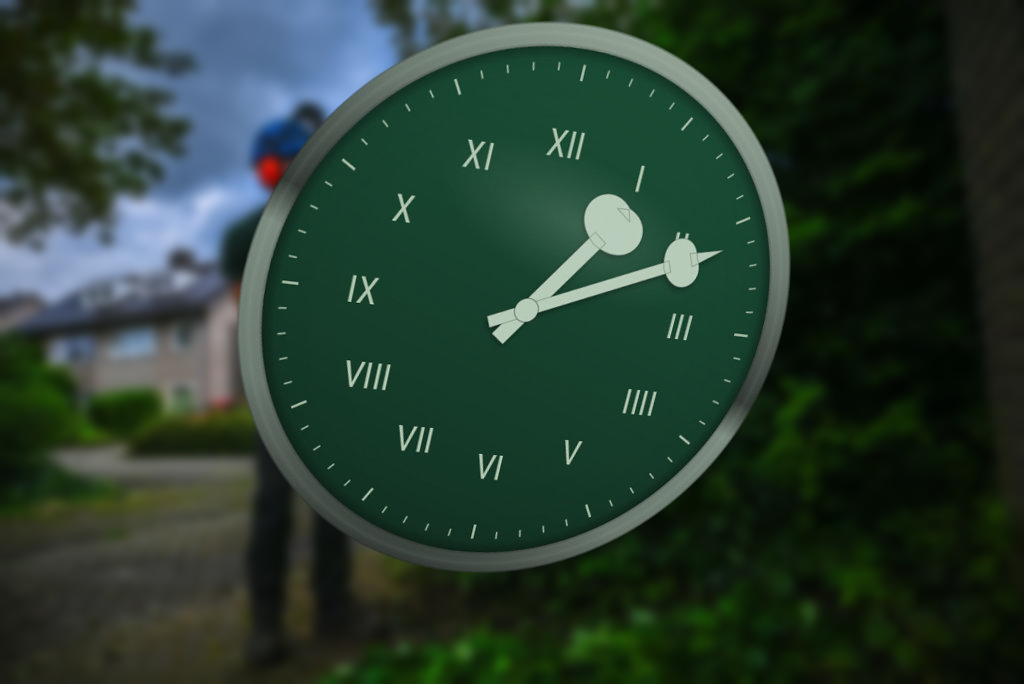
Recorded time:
1,11
